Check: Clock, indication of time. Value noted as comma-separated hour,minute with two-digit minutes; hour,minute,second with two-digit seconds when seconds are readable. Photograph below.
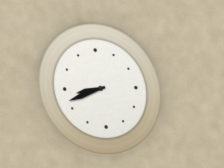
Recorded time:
8,42
